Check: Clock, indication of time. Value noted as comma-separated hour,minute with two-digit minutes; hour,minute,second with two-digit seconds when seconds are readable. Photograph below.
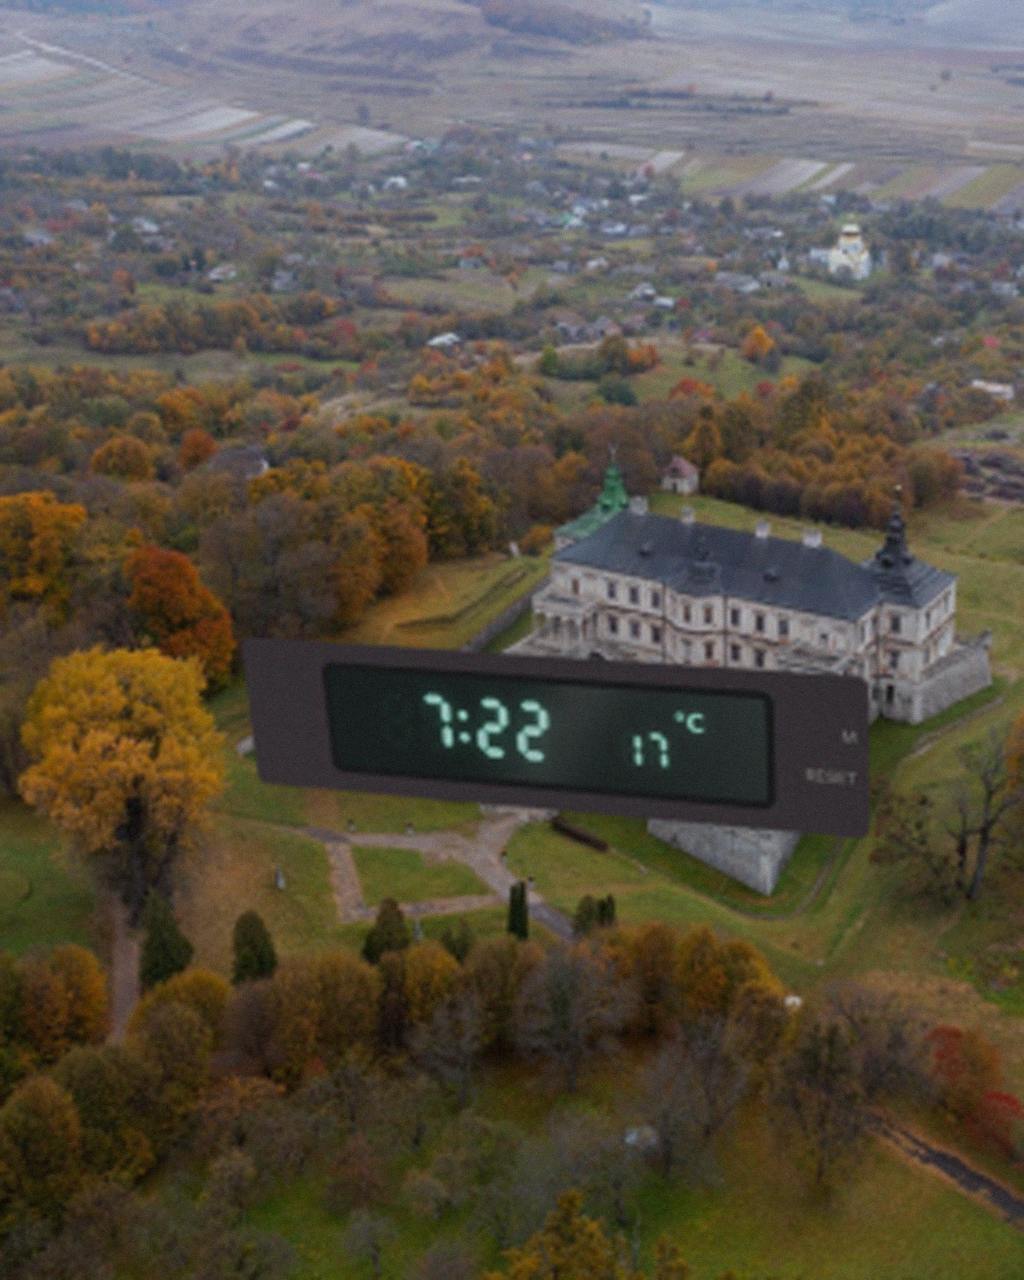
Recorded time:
7,22
